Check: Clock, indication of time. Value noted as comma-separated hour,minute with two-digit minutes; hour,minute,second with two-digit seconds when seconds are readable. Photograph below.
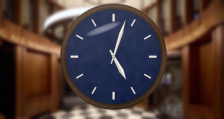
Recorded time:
5,03
